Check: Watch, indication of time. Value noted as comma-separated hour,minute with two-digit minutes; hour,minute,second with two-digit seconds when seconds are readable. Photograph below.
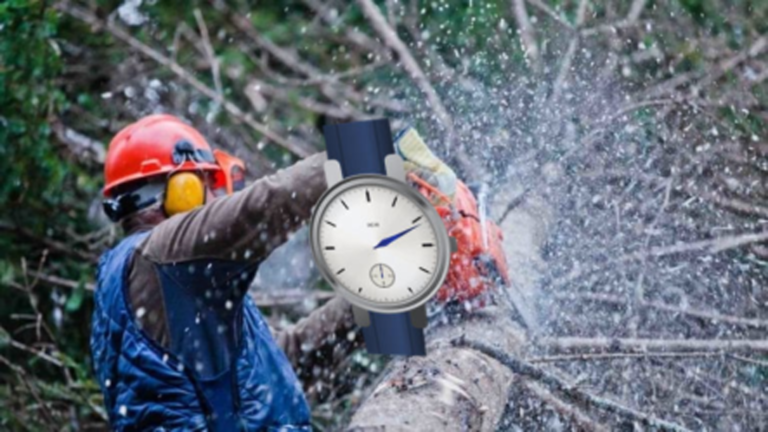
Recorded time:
2,11
